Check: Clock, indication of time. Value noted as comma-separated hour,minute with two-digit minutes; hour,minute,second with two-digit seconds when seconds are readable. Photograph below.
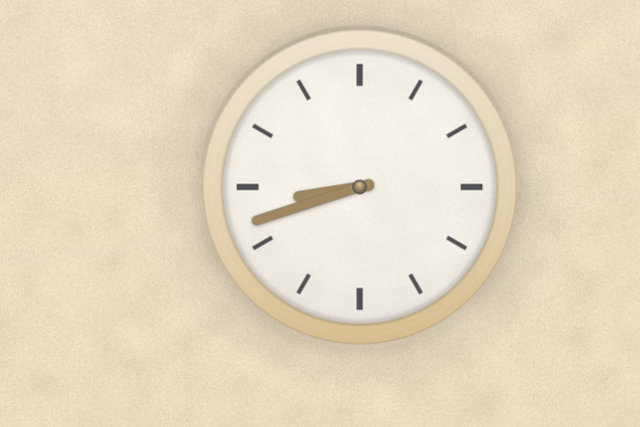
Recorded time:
8,42
